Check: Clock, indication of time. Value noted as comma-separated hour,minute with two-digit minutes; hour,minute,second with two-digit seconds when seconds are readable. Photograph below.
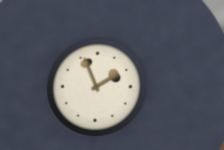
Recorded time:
1,56
